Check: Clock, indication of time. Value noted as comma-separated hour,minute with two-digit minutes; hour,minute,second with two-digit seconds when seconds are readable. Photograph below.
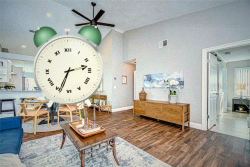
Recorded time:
2,34
